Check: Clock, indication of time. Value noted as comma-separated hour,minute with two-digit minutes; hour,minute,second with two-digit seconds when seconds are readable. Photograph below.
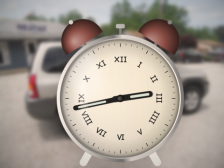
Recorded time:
2,43
